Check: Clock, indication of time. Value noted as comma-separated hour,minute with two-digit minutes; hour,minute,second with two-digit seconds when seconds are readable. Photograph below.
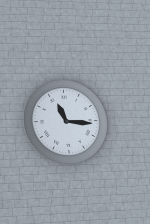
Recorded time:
11,16
